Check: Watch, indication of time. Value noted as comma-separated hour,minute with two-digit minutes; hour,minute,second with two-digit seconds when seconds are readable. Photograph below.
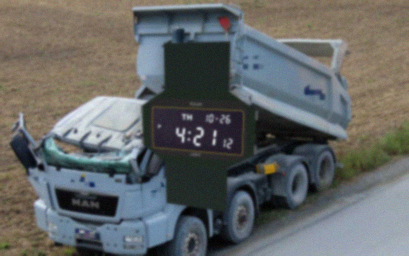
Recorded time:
4,21
